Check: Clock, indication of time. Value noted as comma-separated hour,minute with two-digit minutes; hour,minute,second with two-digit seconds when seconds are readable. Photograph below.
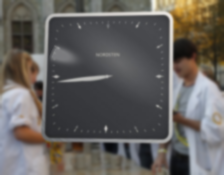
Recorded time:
8,44
